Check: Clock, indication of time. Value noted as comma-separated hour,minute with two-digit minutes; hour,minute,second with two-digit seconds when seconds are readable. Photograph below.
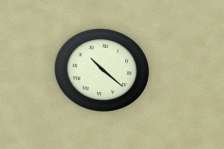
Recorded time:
10,21
